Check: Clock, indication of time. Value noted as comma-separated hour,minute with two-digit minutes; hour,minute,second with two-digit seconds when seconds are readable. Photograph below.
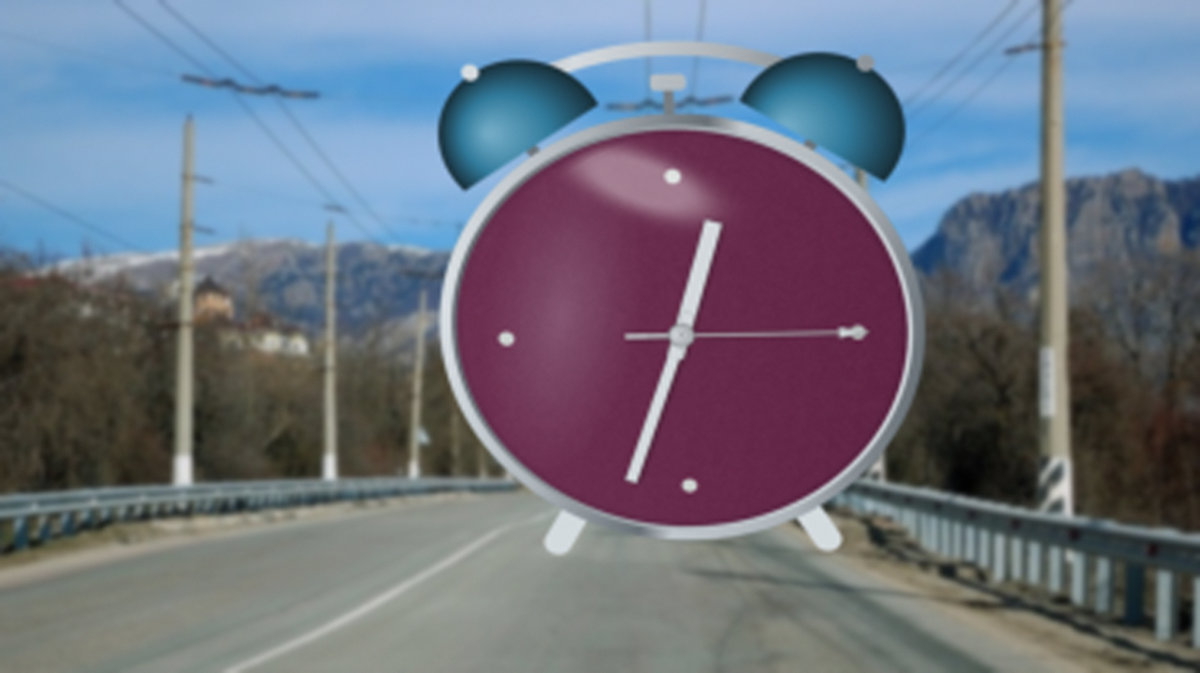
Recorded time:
12,33,15
